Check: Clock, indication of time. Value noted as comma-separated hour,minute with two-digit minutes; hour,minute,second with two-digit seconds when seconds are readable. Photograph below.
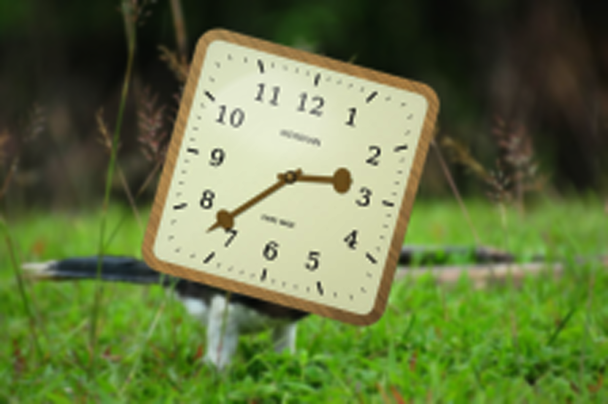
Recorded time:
2,37
